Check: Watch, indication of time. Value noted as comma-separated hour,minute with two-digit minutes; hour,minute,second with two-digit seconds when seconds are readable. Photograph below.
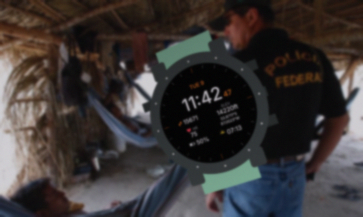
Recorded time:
11,42
